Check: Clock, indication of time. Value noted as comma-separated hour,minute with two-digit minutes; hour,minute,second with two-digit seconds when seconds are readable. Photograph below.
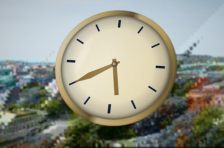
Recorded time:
5,40
